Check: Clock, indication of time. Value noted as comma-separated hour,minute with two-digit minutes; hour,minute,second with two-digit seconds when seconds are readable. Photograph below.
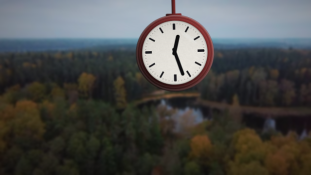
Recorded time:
12,27
